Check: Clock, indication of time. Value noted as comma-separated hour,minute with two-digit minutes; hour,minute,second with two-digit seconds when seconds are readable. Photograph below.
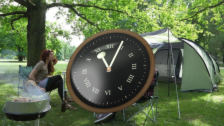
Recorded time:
11,04
